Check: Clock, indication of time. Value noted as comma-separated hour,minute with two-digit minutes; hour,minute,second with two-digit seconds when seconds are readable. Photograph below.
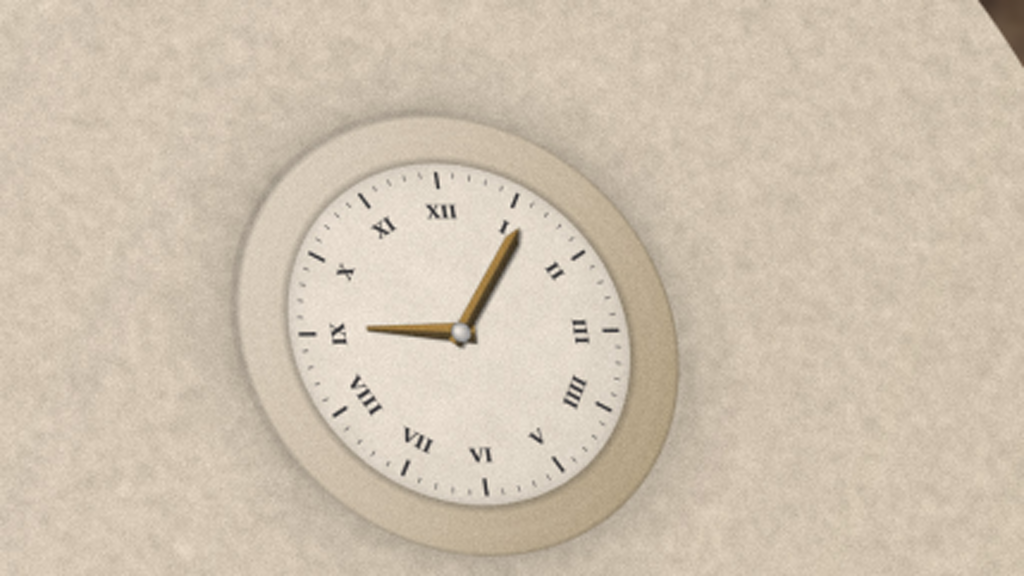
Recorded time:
9,06
